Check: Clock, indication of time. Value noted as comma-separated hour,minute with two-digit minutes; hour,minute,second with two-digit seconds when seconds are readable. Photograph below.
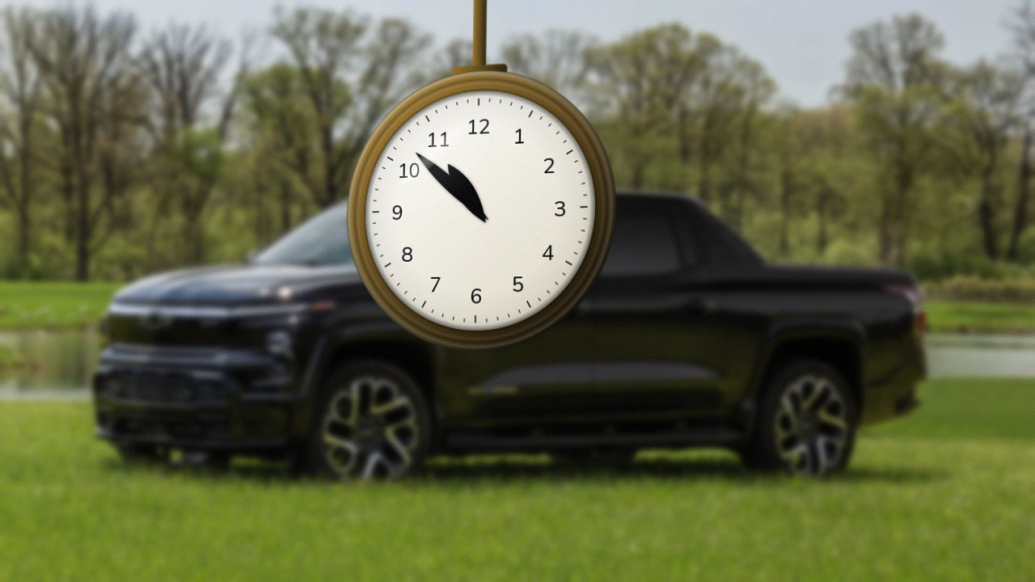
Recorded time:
10,52
